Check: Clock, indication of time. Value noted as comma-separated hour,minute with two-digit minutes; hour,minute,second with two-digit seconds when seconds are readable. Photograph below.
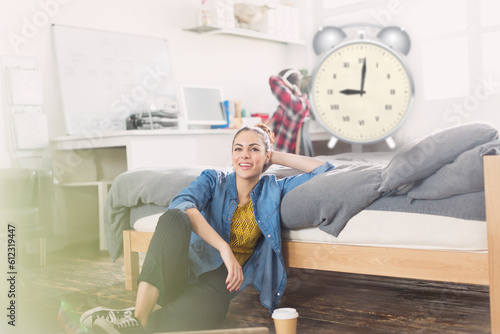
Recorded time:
9,01
